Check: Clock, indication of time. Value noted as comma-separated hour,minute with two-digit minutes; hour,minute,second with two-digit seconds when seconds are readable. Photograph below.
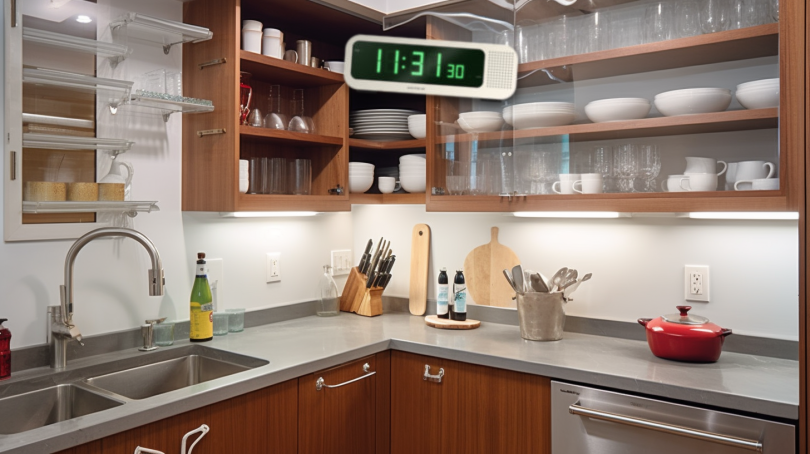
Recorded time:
11,31,30
